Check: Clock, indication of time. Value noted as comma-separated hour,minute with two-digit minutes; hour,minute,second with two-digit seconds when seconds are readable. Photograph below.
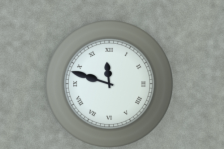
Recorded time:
11,48
